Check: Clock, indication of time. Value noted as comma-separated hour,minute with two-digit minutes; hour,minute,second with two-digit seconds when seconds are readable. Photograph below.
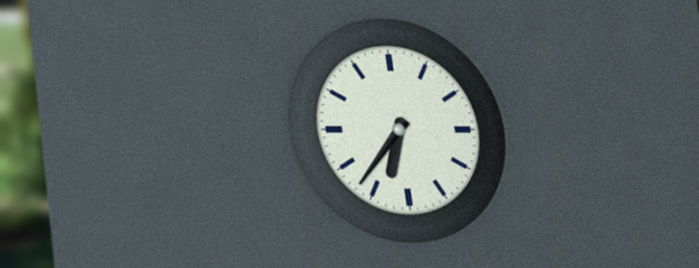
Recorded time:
6,37
